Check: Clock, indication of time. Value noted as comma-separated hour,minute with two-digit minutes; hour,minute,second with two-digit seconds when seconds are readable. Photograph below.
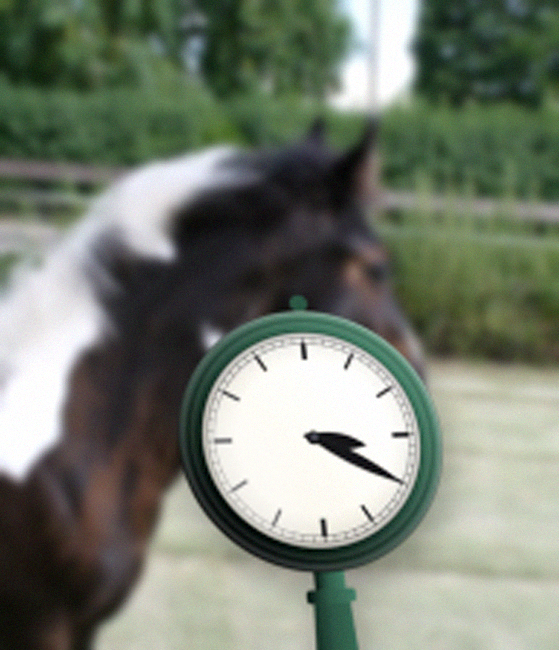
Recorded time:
3,20
